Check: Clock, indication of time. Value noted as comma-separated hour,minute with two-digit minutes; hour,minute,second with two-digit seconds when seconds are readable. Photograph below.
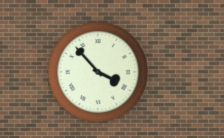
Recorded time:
3,53
